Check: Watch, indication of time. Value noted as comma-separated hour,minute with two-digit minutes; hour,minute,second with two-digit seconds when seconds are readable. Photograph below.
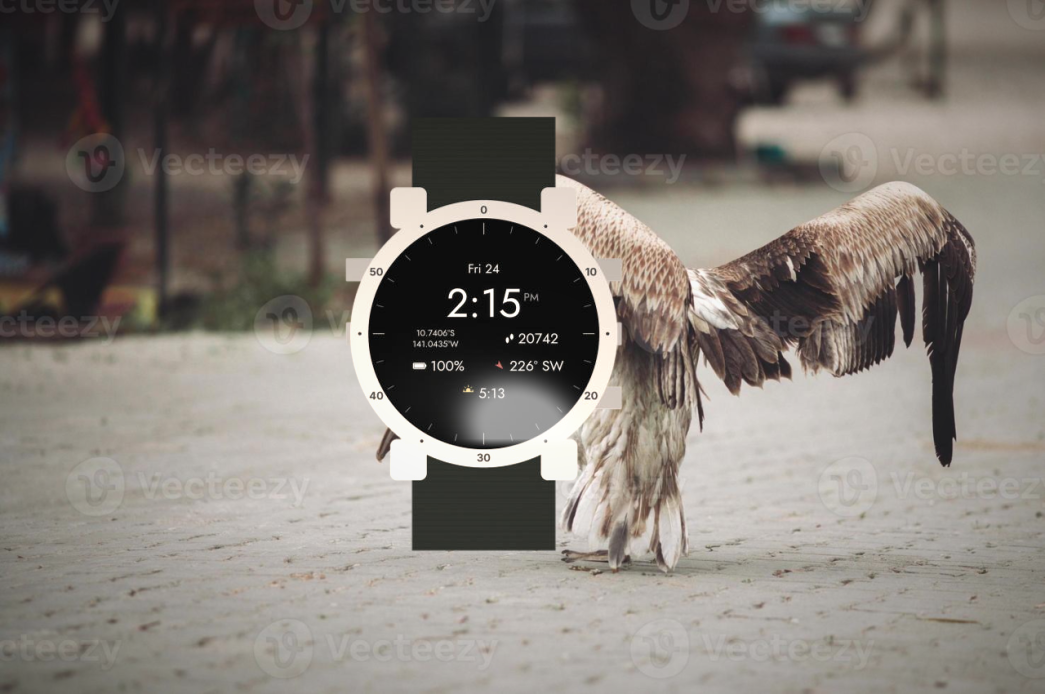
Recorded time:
2,15
